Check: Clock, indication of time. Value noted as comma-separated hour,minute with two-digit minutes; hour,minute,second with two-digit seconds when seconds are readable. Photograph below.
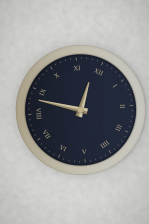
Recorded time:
11,43
